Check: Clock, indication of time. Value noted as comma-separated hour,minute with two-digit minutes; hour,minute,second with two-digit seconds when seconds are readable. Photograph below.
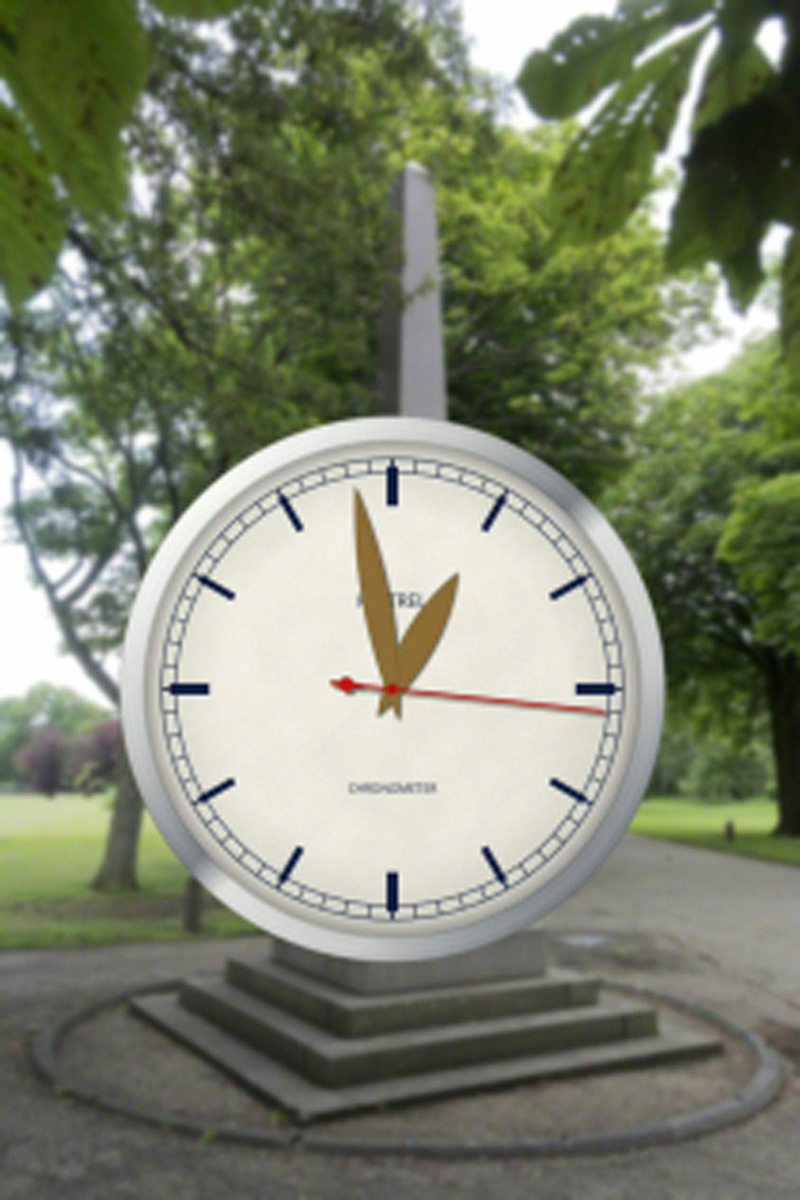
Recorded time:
12,58,16
